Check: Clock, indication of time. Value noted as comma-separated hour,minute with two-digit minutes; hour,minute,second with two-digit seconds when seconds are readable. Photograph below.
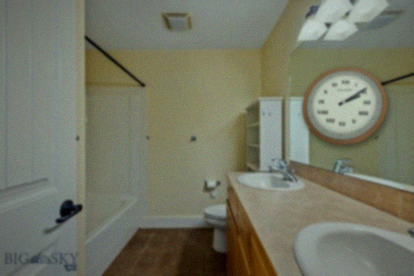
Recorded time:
2,09
